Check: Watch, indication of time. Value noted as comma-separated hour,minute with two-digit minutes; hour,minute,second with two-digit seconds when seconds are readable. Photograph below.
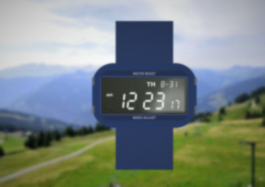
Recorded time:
12,23
